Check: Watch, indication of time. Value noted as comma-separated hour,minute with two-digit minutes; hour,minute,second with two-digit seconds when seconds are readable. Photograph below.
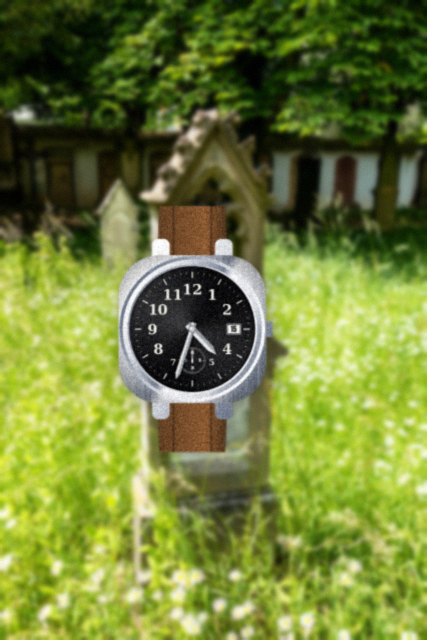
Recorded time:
4,33
